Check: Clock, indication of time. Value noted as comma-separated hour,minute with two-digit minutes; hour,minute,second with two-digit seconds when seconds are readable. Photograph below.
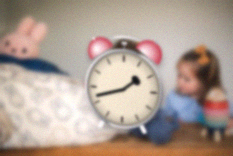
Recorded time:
1,42
